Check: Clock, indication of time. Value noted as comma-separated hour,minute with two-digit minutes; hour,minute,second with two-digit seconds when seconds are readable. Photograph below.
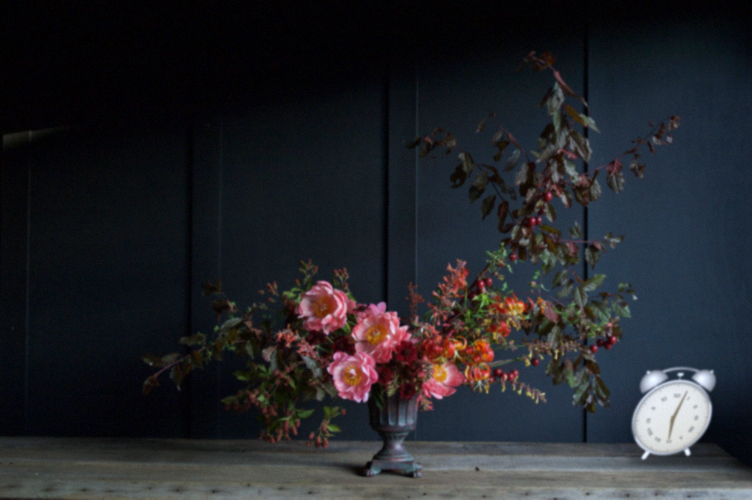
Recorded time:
6,03
